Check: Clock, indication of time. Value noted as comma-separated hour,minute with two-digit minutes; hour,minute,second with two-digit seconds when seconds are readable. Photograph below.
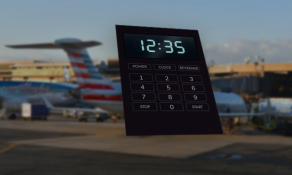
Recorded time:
12,35
